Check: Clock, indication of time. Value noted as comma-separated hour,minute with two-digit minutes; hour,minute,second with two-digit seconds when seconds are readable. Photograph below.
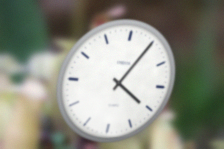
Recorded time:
4,05
